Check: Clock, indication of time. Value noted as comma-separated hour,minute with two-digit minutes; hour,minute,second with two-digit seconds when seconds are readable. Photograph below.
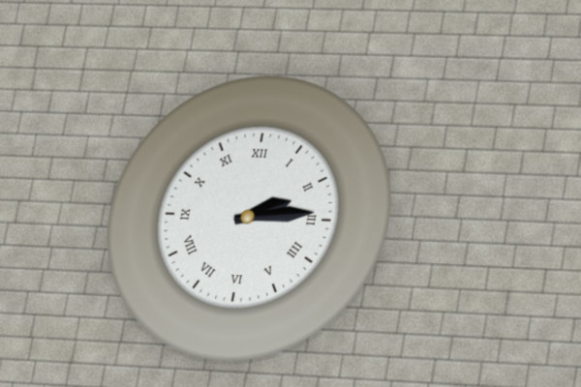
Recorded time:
2,14
